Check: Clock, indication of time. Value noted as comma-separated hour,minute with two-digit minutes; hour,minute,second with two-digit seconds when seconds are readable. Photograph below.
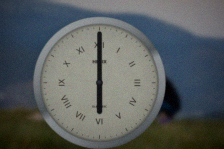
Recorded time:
6,00
